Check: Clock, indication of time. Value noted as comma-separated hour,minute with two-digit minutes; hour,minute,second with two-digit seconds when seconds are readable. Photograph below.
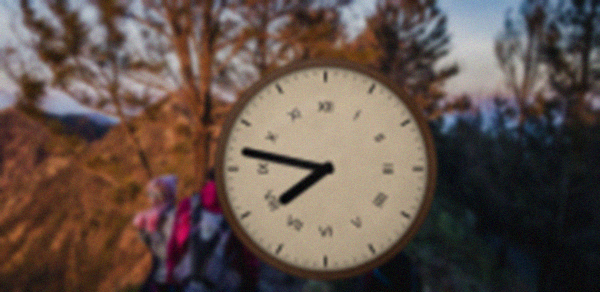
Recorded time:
7,47
